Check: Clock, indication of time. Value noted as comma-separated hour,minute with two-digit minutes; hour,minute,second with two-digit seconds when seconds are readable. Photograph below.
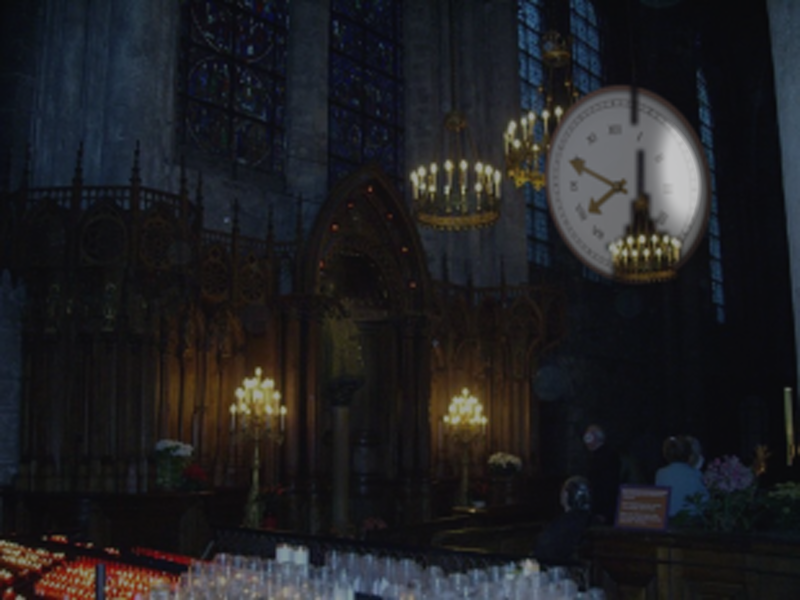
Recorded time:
7,49
